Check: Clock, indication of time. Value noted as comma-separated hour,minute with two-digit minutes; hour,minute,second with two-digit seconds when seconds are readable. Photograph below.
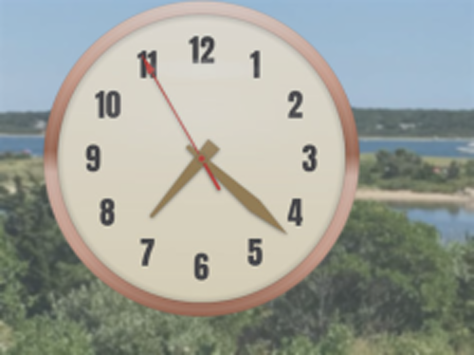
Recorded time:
7,21,55
